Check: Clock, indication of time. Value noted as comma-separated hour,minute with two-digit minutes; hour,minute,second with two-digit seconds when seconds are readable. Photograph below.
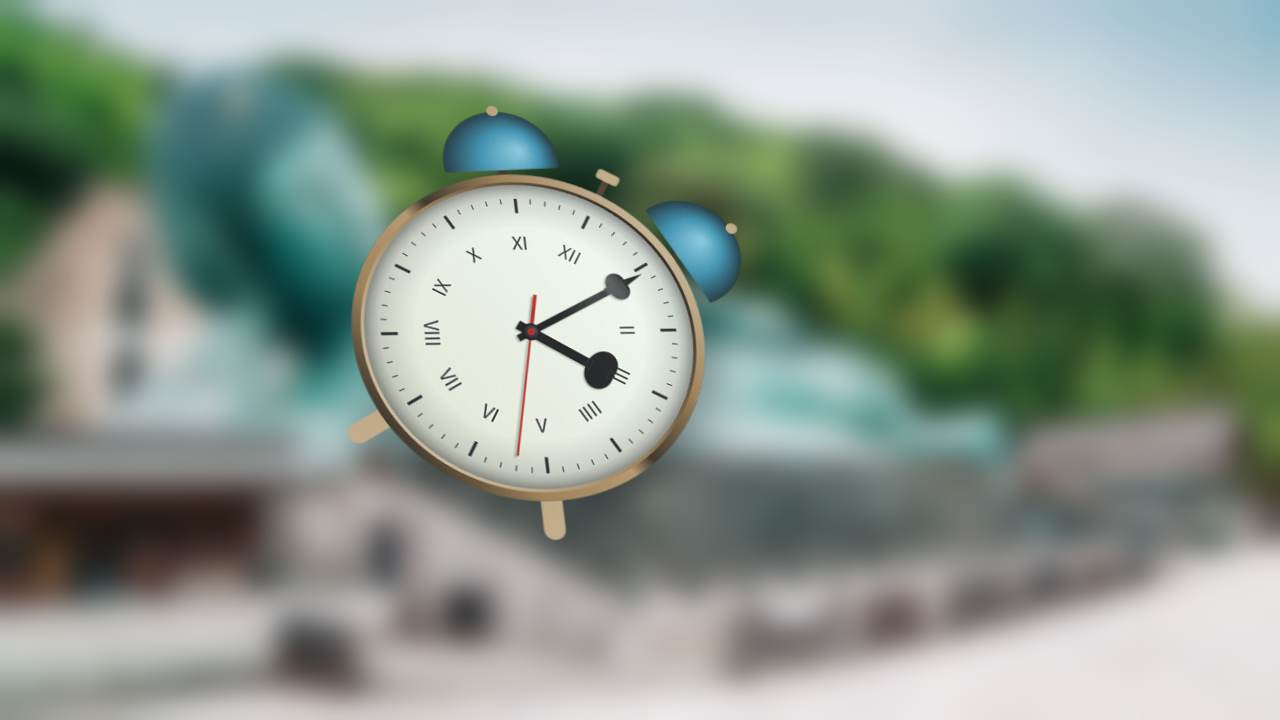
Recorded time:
3,05,27
